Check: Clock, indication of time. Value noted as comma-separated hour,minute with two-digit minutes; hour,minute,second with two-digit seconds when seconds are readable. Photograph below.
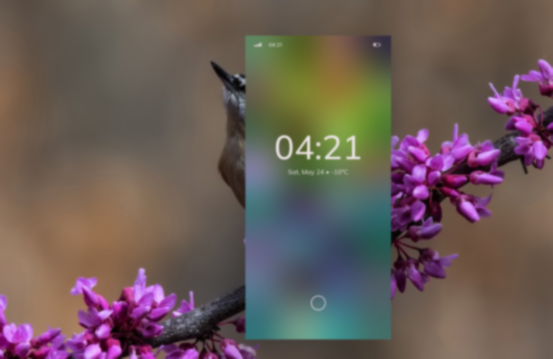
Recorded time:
4,21
